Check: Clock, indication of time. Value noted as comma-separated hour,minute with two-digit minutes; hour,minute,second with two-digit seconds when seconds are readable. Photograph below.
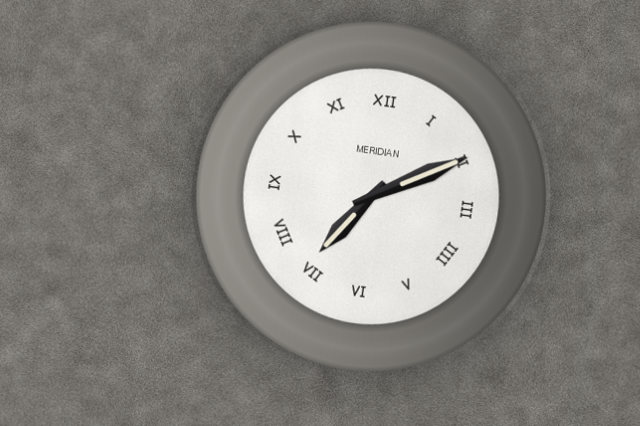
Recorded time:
7,10
